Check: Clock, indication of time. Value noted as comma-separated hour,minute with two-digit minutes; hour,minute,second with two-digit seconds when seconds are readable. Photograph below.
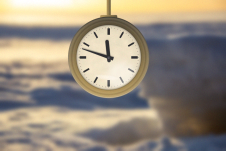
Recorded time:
11,48
